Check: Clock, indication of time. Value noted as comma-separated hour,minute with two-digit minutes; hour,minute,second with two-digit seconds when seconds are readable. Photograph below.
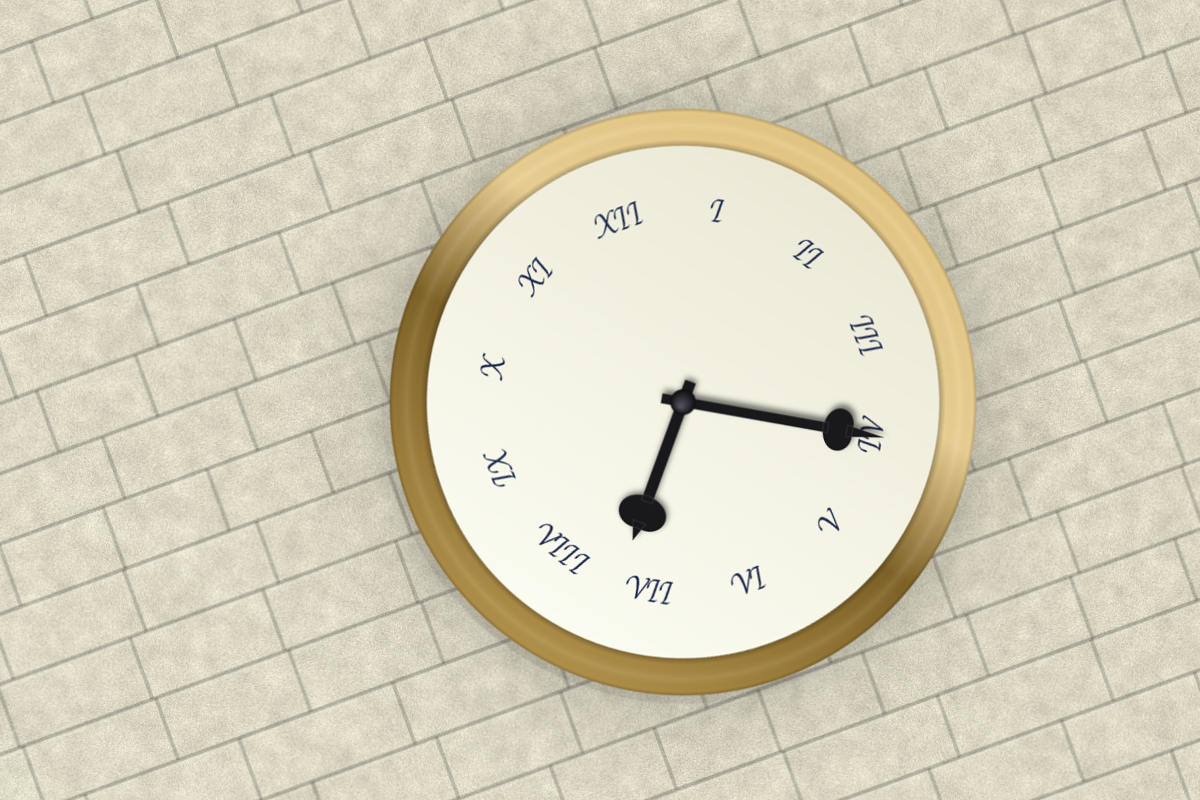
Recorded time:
7,20
